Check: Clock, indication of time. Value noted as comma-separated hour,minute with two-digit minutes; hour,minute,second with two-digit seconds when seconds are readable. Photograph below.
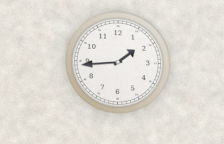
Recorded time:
1,44
